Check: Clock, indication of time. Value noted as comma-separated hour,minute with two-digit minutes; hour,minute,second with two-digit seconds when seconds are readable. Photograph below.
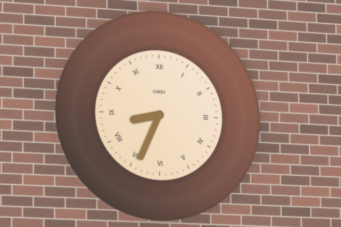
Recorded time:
8,34
